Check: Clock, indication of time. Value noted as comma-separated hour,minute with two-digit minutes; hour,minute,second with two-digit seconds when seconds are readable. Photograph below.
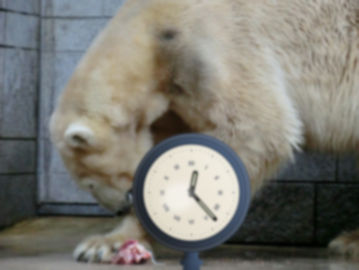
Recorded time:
12,23
